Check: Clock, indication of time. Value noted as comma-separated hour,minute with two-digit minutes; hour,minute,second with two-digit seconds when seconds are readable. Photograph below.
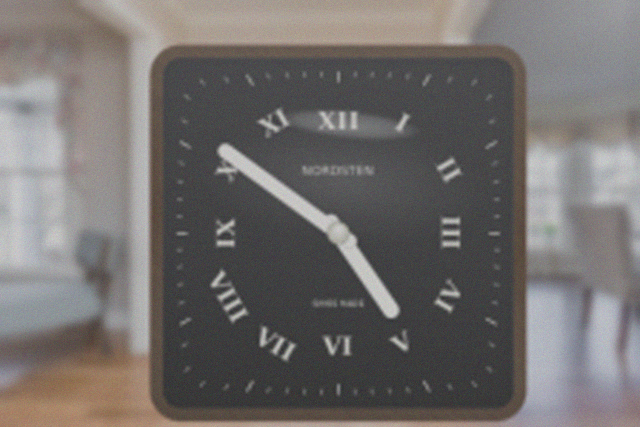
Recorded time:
4,51
